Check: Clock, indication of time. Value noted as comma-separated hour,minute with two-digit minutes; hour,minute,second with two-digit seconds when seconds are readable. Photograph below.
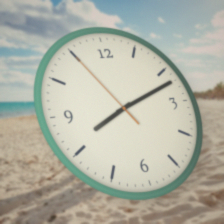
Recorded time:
8,11,55
